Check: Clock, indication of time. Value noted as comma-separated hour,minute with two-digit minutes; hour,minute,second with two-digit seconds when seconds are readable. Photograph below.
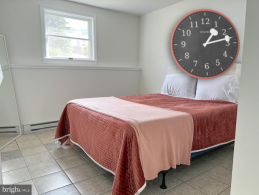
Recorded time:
1,13
